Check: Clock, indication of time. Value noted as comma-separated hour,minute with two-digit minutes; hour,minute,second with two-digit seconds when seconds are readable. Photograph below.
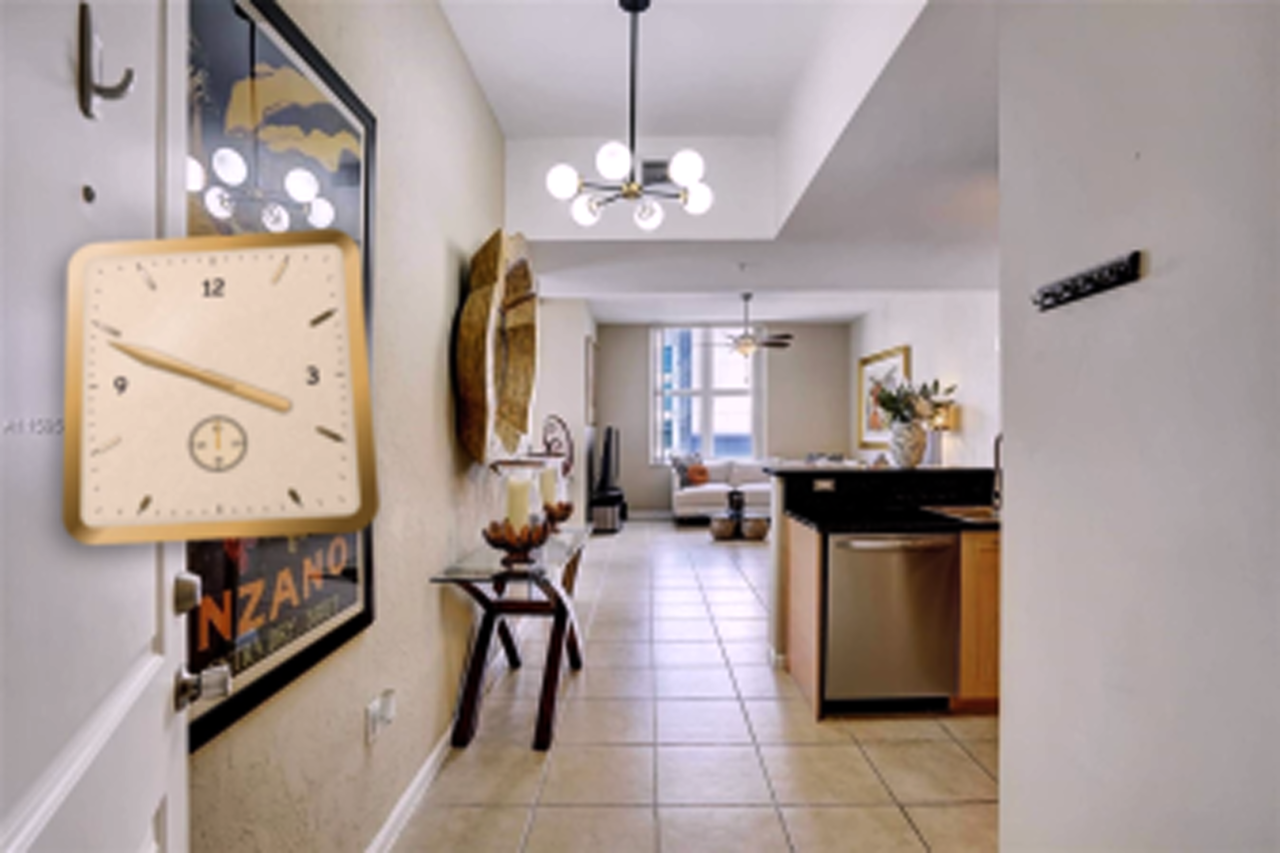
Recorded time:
3,49
